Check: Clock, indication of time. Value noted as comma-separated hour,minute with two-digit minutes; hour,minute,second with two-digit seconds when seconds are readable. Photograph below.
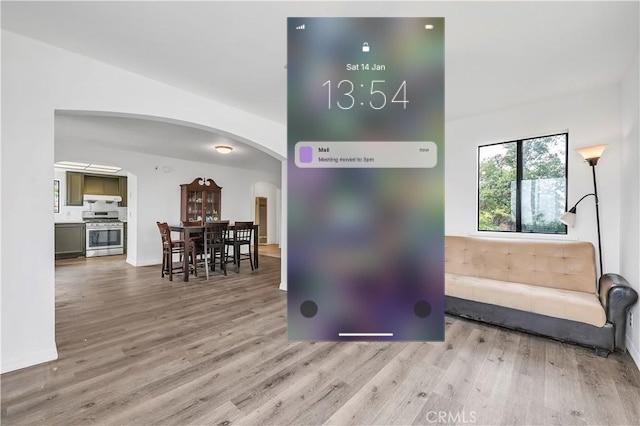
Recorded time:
13,54
